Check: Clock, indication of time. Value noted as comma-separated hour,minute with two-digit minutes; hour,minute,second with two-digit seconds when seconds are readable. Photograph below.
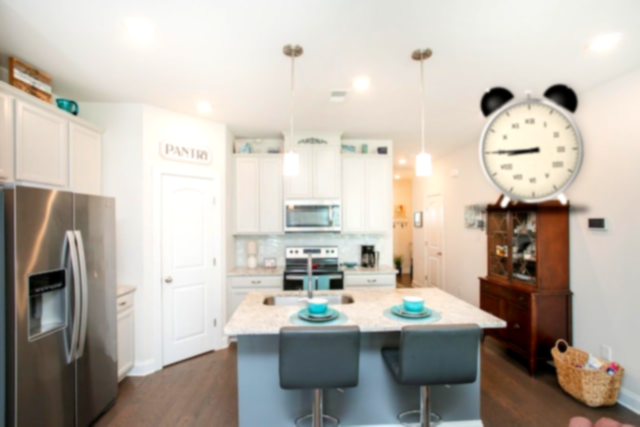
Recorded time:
8,45
